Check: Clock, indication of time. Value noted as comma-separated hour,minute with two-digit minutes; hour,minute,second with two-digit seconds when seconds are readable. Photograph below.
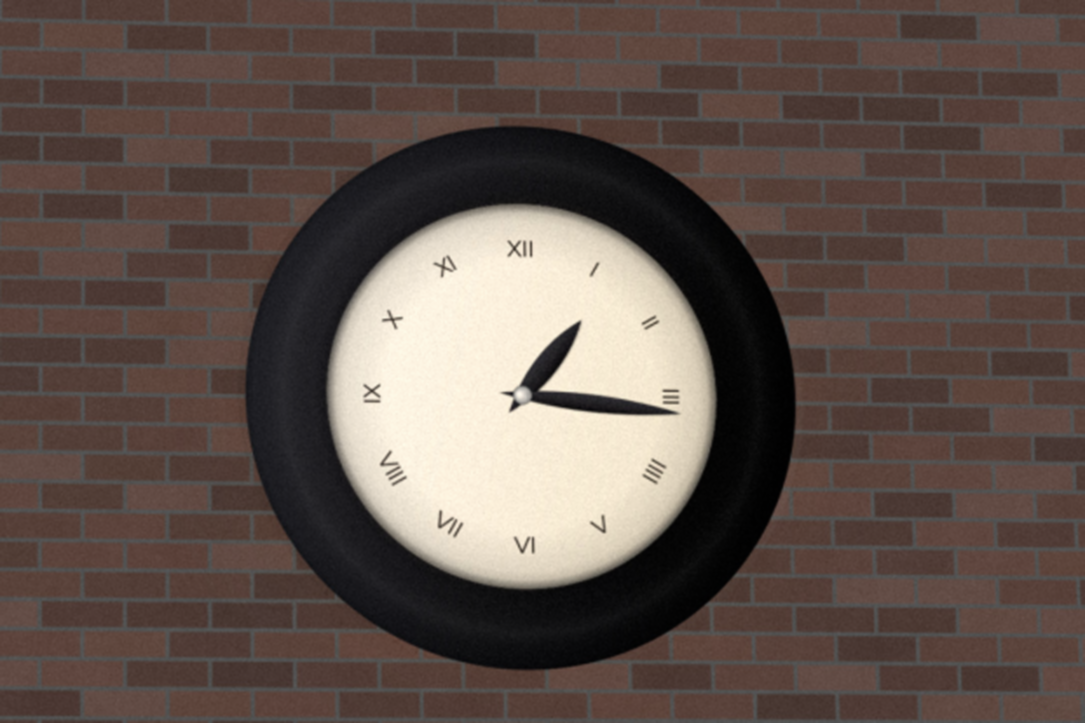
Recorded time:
1,16
